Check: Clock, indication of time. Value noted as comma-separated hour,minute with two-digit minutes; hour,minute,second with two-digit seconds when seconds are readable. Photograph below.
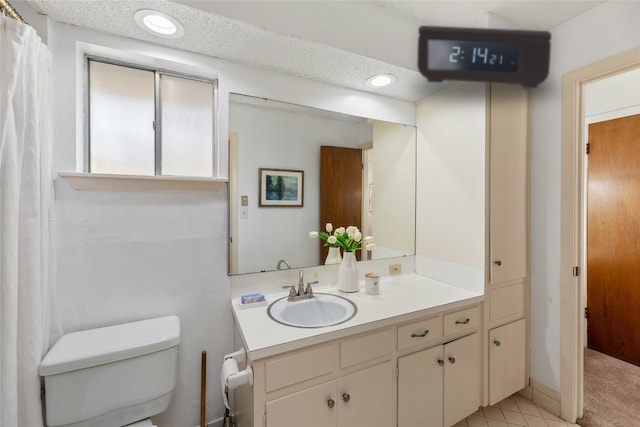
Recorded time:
2,14
